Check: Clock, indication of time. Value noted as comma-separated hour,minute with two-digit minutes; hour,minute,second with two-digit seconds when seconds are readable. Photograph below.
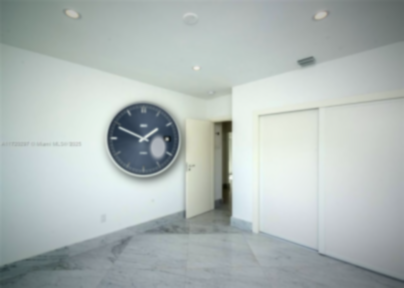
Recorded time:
1,49
